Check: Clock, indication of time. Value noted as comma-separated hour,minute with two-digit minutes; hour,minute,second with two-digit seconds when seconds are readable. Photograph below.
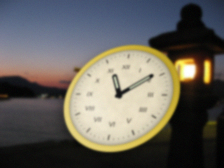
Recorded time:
11,09
